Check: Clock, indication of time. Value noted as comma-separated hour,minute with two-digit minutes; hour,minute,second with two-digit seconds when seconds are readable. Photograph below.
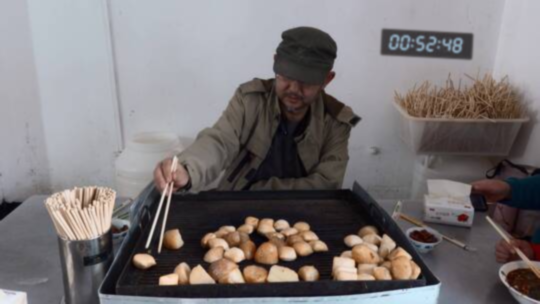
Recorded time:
0,52,48
